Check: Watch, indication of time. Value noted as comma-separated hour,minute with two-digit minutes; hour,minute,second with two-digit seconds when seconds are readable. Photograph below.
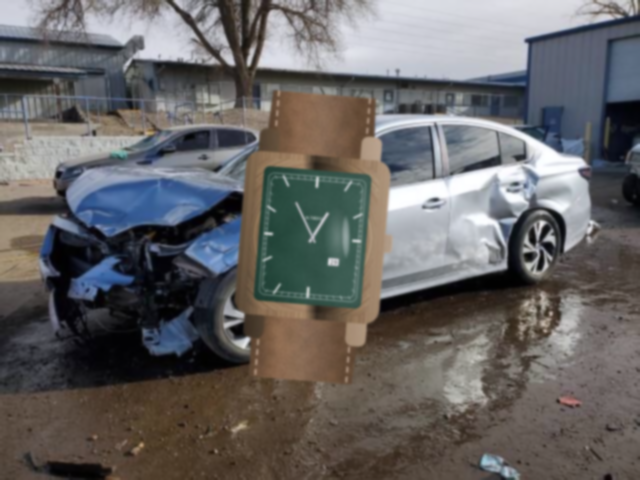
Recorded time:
12,55
